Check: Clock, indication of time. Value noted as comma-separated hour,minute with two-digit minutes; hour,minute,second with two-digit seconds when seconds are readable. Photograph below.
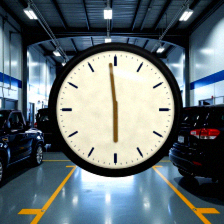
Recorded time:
5,59
